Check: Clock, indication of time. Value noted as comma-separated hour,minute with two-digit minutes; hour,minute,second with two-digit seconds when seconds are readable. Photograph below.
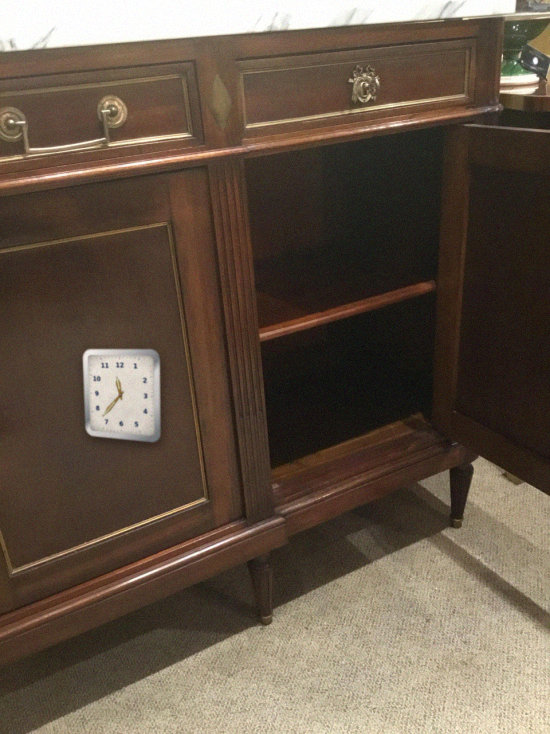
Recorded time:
11,37
